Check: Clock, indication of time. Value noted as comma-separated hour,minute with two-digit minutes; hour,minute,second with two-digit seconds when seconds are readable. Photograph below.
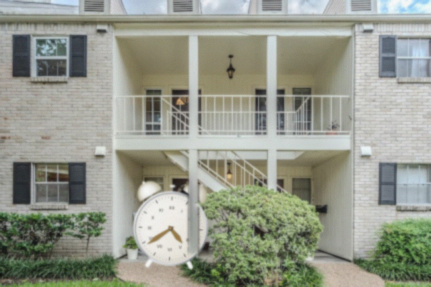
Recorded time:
4,39
